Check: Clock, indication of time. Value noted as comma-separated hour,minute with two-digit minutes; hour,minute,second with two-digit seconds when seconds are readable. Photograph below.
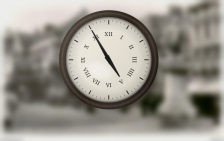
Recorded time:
4,55
